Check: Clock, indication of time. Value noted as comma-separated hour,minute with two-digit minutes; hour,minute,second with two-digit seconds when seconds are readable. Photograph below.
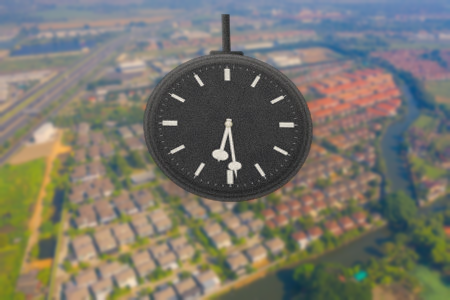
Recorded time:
6,29
